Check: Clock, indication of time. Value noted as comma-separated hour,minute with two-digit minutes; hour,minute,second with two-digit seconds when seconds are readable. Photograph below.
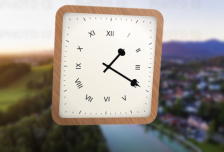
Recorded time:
1,20
